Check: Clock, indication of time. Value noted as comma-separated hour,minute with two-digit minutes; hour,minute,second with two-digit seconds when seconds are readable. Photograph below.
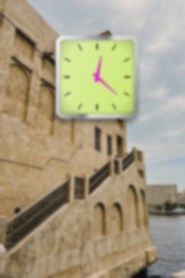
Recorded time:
12,22
